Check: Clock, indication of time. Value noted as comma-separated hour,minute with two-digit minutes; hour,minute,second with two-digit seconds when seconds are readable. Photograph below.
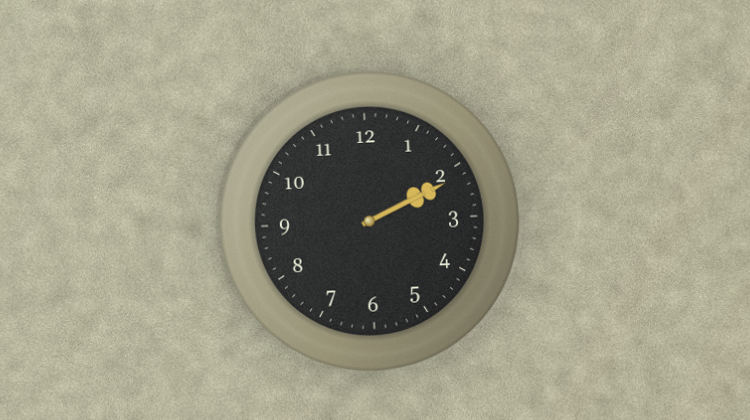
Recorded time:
2,11
